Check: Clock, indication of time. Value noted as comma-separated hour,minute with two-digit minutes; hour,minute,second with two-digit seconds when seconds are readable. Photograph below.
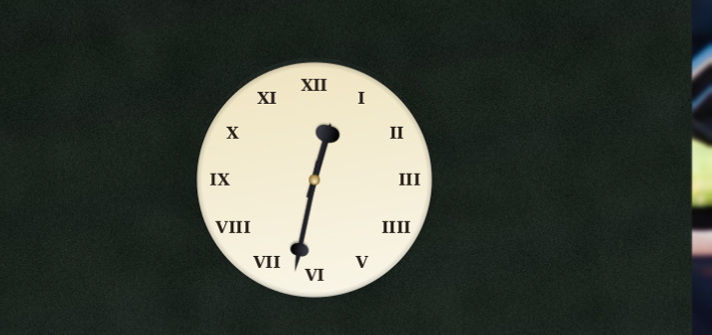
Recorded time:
12,32
